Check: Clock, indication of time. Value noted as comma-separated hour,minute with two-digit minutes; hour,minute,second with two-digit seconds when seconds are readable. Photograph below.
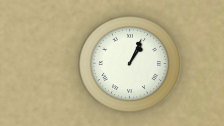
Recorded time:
1,04
